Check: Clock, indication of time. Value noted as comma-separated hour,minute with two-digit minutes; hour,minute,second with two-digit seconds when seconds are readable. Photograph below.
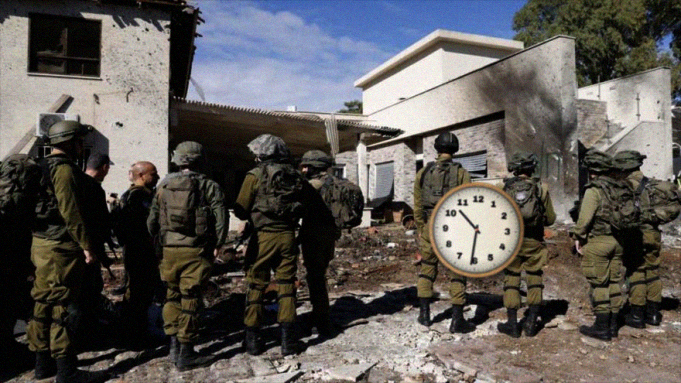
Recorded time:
10,31
